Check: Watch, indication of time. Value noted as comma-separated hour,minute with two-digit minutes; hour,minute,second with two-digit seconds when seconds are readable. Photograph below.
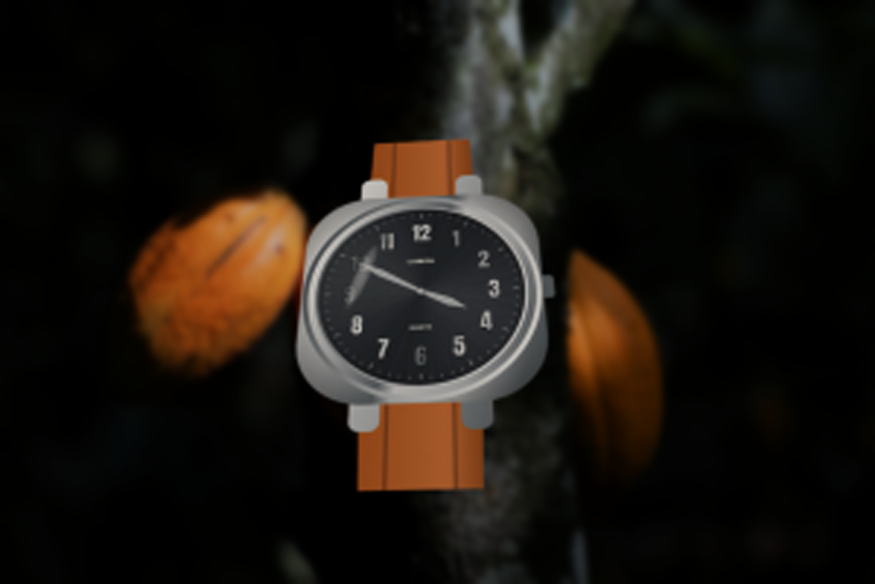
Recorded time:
3,50
